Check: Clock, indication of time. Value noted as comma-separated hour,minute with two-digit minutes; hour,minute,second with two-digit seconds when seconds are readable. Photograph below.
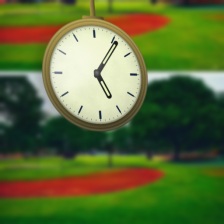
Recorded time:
5,06
